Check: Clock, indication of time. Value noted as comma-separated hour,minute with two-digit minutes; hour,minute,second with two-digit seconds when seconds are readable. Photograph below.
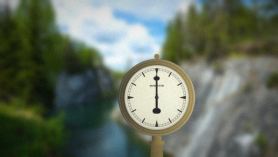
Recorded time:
6,00
